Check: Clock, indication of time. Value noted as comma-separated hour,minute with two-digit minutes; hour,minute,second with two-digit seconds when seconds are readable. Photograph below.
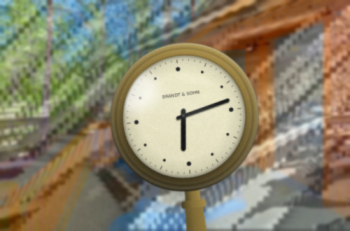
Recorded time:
6,13
